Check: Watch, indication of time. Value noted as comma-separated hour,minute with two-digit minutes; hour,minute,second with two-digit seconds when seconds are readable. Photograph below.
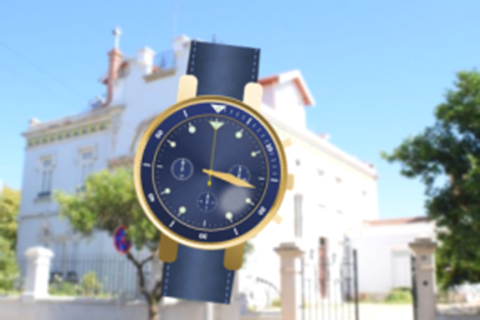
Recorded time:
3,17
